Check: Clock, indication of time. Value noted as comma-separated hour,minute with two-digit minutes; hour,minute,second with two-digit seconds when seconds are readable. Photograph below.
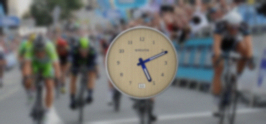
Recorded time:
5,11
